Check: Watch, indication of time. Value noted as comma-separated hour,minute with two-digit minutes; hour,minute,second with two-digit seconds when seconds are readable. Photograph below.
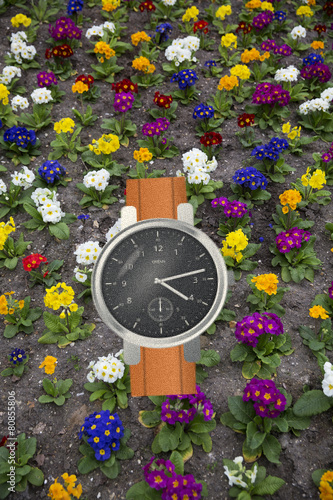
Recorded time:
4,13
